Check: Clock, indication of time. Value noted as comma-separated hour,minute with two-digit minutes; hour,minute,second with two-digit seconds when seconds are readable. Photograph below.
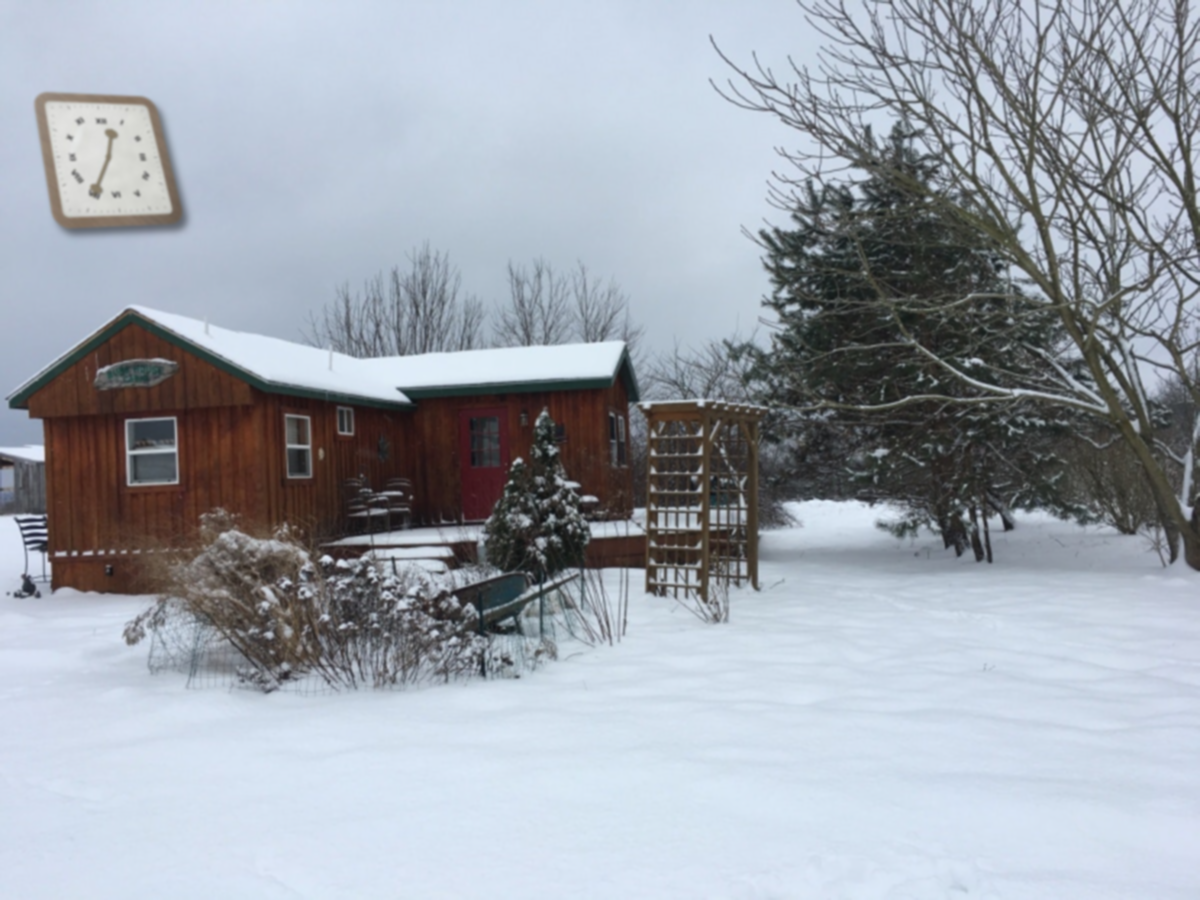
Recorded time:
12,35
